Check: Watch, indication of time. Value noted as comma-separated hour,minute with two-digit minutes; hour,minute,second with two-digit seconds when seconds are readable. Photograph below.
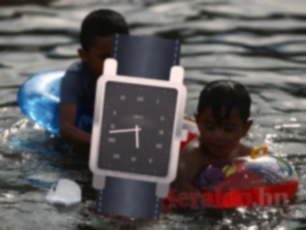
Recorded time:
5,43
